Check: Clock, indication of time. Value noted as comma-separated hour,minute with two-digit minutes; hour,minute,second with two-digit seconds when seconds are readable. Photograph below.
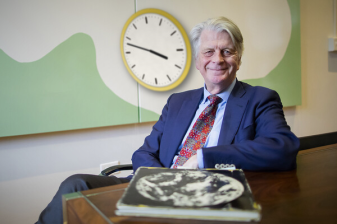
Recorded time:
3,48
